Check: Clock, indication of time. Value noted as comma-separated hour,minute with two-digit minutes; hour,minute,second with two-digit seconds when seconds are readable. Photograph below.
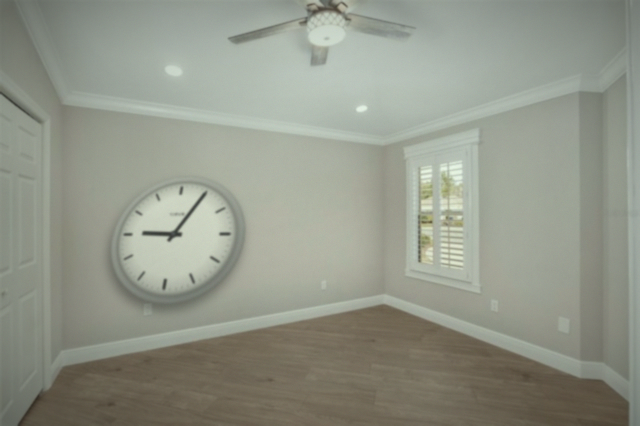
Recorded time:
9,05
